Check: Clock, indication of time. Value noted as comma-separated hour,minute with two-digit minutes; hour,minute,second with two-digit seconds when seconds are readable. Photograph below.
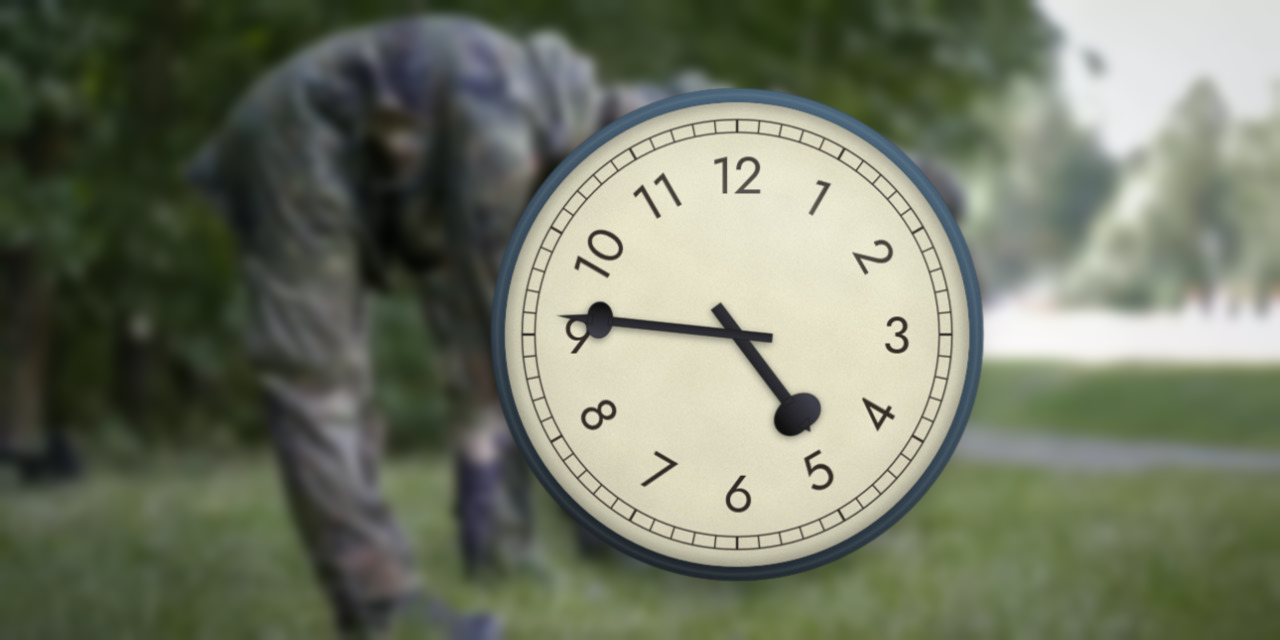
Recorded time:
4,46
